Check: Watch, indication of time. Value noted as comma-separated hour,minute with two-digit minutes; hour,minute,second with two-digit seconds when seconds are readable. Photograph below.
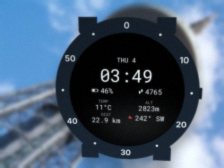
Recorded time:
3,49
